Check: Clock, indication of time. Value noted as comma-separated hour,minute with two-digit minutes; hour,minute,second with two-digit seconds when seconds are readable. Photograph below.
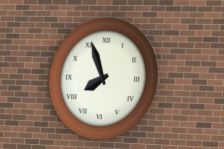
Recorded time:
7,56
